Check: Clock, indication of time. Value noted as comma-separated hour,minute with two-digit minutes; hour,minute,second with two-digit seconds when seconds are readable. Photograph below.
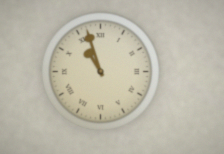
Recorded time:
10,57
